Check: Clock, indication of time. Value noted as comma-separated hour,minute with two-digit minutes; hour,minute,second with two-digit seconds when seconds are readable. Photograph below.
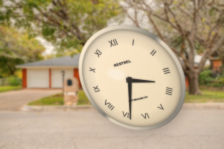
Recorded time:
3,34
